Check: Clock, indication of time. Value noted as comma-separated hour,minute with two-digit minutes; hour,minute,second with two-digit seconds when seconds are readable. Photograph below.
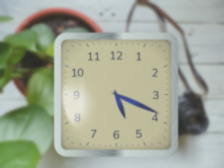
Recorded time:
5,19
